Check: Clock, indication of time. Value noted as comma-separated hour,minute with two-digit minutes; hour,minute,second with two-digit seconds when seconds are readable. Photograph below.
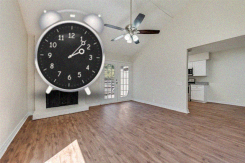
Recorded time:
2,07
